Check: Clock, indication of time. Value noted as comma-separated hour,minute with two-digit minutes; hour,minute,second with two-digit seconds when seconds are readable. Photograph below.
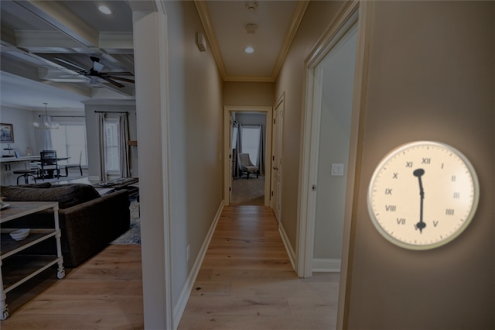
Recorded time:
11,29
